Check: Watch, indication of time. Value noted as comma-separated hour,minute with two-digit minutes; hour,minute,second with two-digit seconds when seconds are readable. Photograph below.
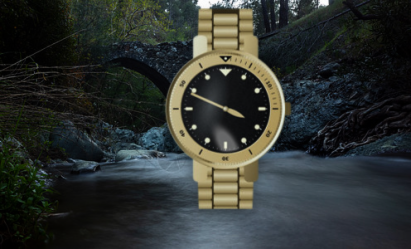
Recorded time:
3,49
